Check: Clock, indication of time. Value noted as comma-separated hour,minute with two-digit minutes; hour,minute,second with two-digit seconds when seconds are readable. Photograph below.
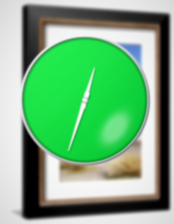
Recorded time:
12,33
